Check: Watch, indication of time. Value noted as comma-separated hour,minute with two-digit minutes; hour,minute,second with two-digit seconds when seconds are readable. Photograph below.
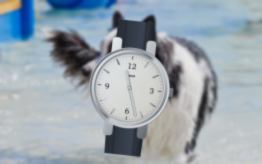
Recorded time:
11,27
